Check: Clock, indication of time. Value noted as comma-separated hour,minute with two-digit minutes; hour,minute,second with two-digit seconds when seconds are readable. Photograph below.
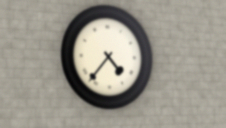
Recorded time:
4,37
